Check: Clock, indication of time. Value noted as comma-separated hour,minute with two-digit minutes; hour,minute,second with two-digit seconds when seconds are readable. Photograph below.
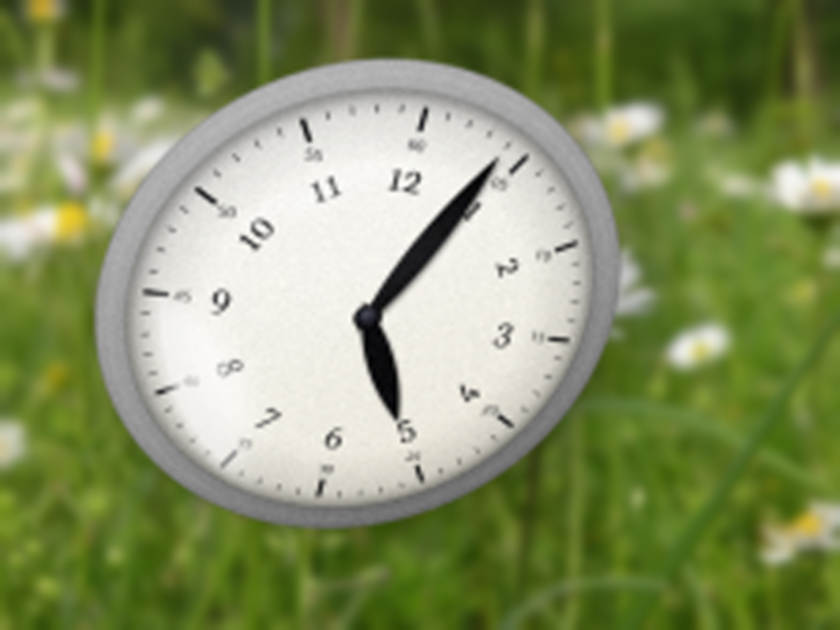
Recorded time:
5,04
